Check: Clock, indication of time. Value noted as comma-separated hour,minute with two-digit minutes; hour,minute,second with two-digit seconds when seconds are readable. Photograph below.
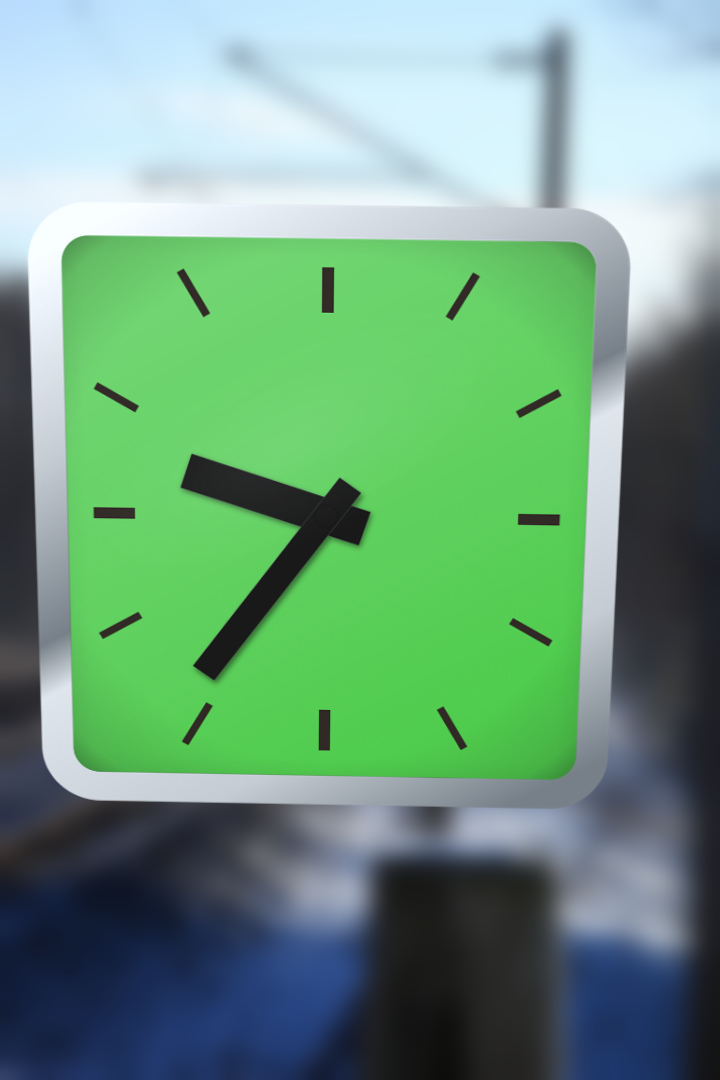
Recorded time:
9,36
